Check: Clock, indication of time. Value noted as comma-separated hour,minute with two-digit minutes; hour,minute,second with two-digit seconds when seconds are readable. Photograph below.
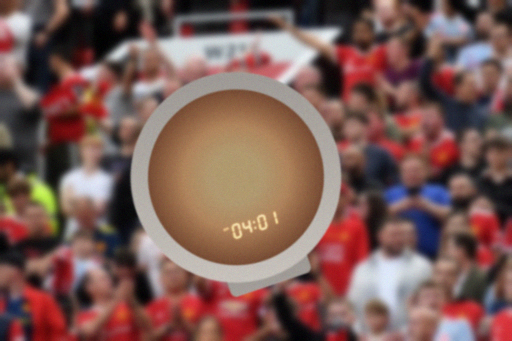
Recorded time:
4,01
